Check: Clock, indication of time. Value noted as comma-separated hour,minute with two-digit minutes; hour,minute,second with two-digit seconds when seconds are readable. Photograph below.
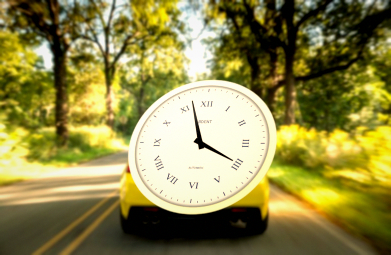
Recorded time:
3,57
